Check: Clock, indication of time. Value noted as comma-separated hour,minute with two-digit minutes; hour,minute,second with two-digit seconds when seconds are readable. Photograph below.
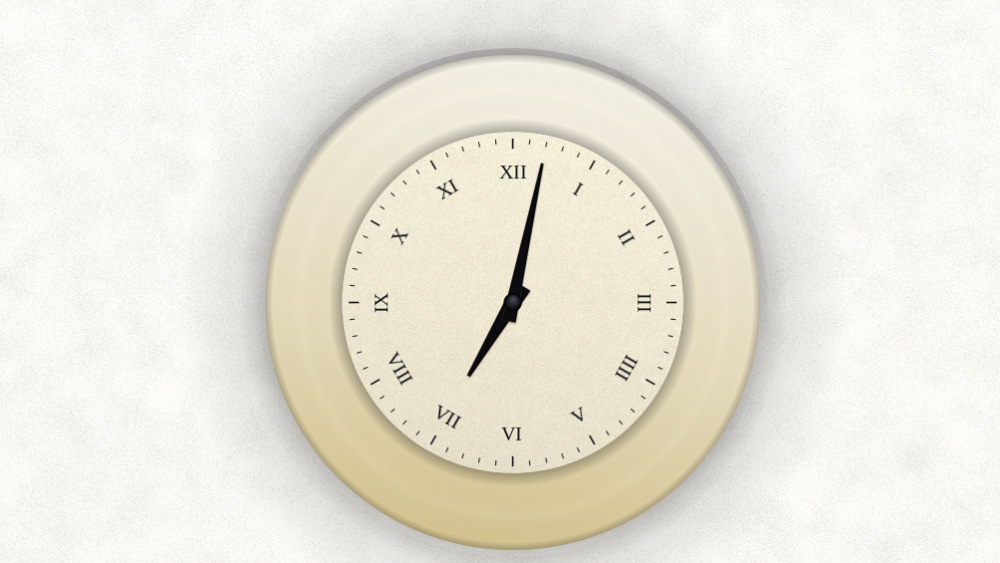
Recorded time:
7,02
